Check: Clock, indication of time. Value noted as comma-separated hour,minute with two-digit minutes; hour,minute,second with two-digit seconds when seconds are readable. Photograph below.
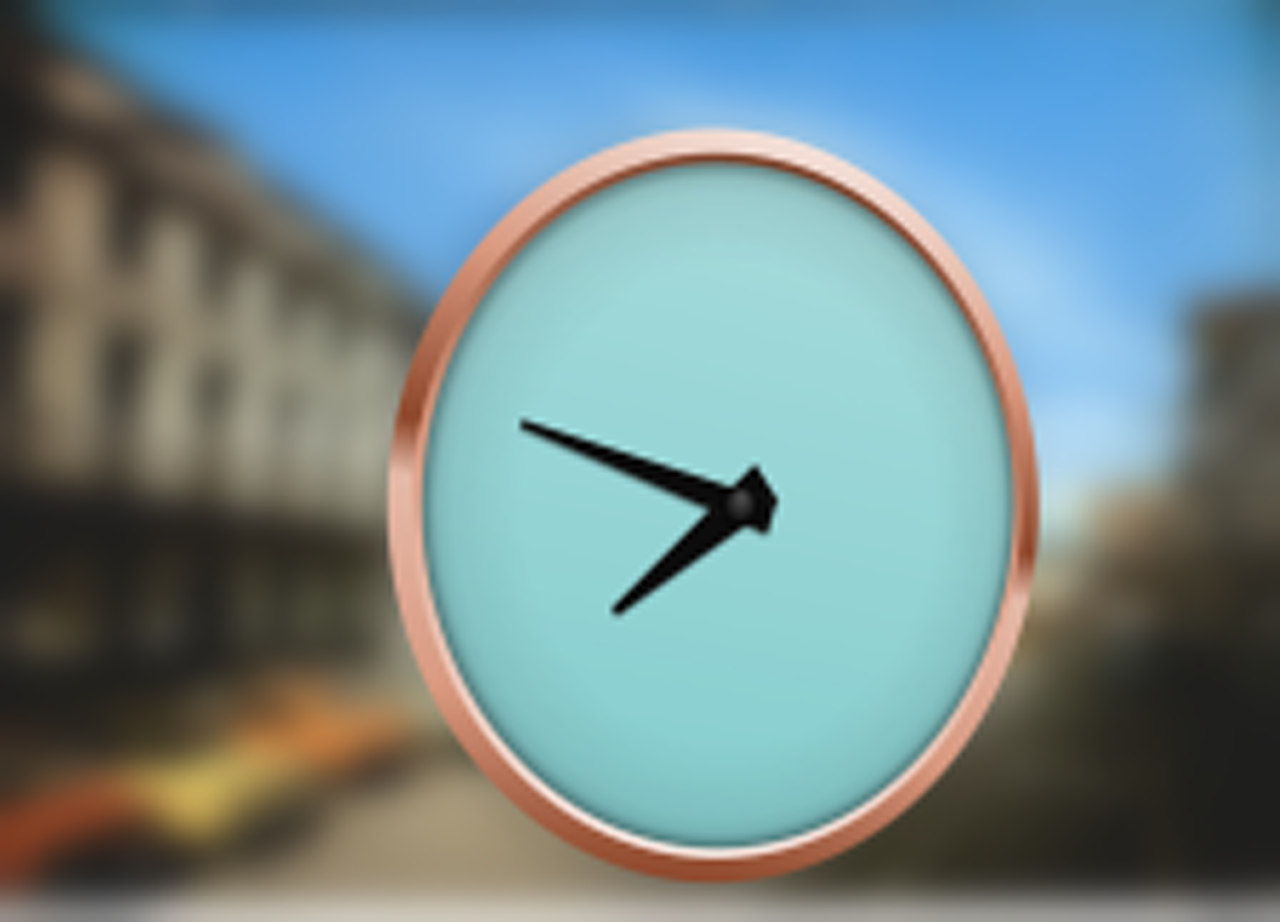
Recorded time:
7,48
